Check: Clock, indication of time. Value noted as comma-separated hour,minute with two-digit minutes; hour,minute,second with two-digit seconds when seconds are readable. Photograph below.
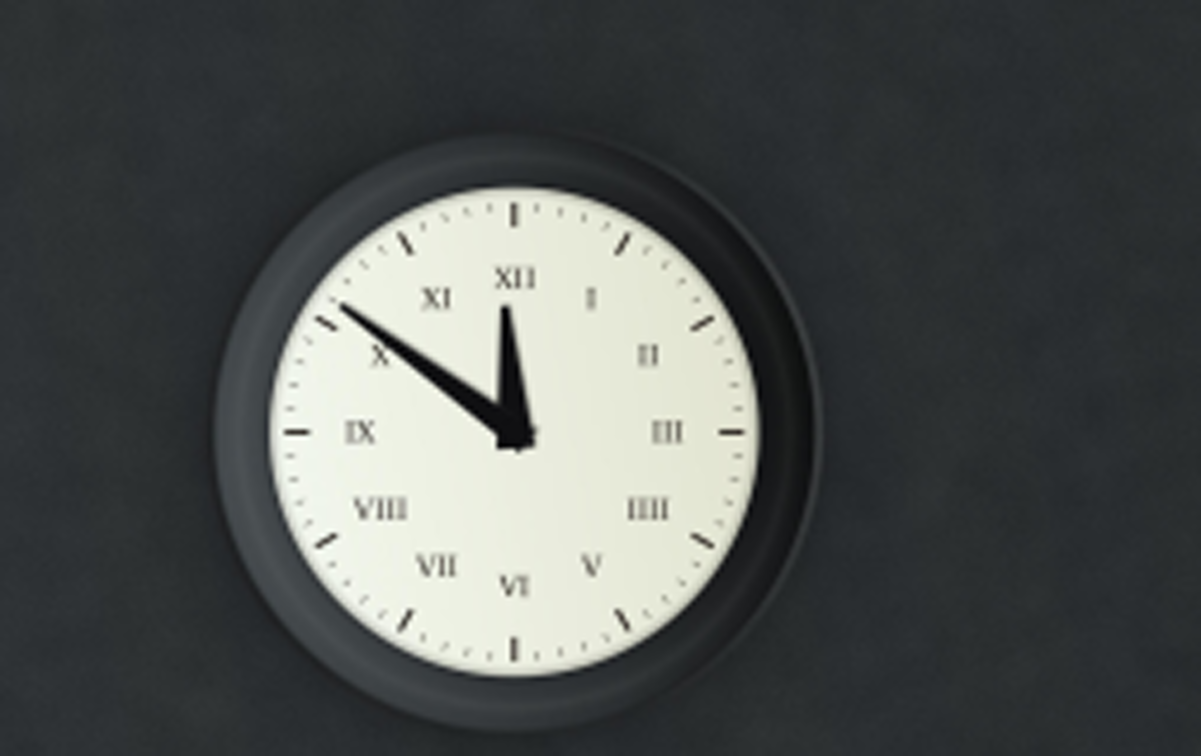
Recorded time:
11,51
